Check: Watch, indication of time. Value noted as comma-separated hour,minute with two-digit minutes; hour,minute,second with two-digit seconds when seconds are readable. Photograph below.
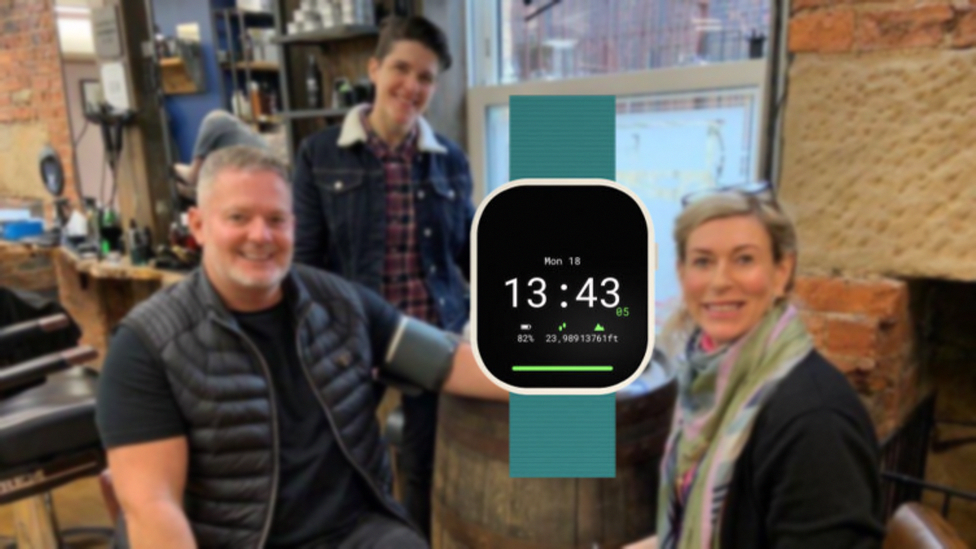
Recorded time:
13,43,05
